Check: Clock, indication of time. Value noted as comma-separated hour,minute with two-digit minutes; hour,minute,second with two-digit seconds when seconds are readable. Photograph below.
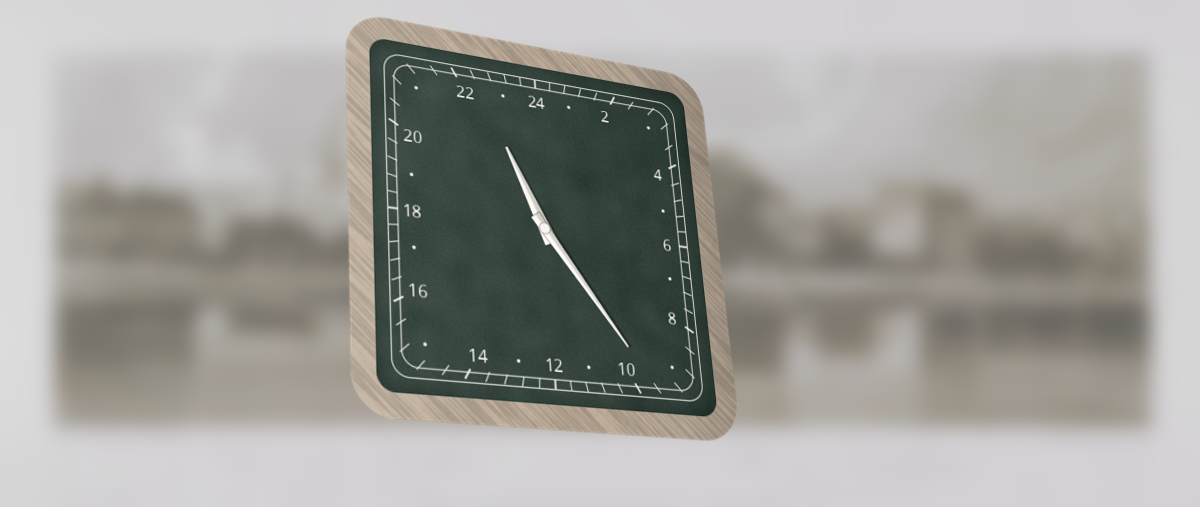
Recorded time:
22,24
